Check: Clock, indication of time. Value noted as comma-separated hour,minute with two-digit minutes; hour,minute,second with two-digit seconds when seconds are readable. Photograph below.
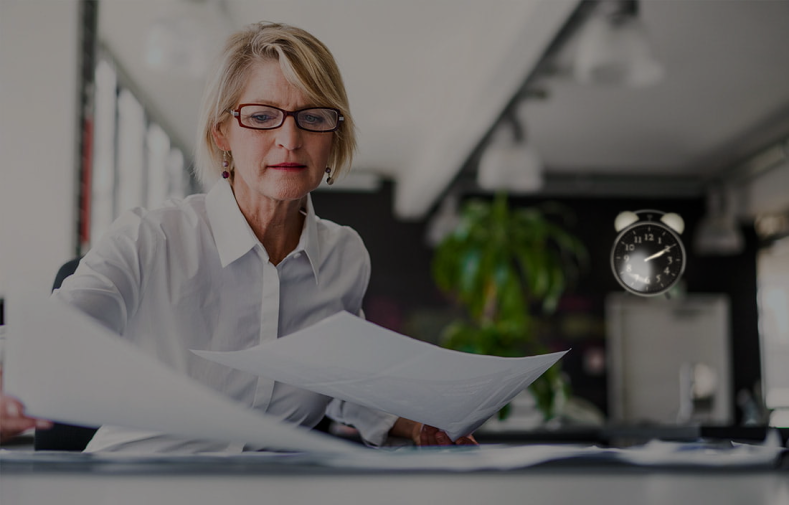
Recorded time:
2,10
